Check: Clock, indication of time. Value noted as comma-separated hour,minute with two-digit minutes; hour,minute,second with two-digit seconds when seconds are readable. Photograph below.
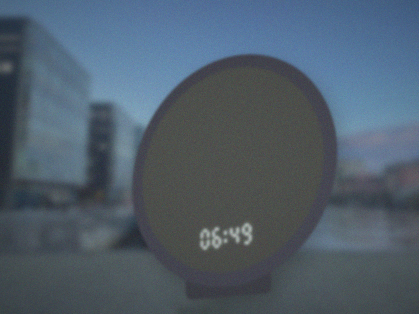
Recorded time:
6,49
